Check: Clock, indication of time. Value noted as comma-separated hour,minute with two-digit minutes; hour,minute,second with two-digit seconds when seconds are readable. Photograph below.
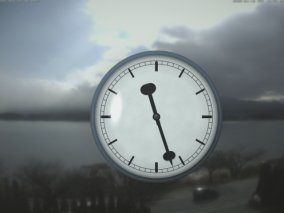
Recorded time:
11,27
